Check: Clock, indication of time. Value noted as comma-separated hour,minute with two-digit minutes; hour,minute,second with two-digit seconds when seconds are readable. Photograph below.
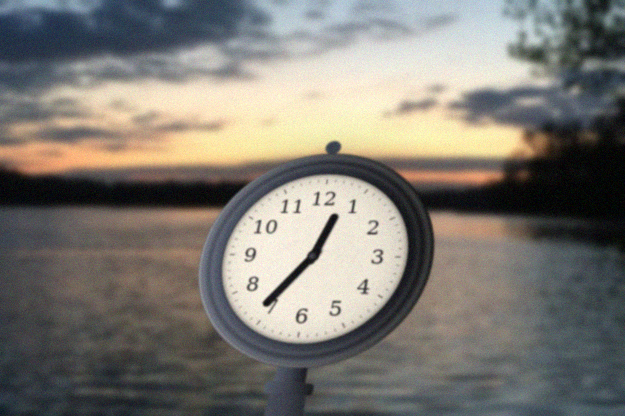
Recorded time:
12,36
